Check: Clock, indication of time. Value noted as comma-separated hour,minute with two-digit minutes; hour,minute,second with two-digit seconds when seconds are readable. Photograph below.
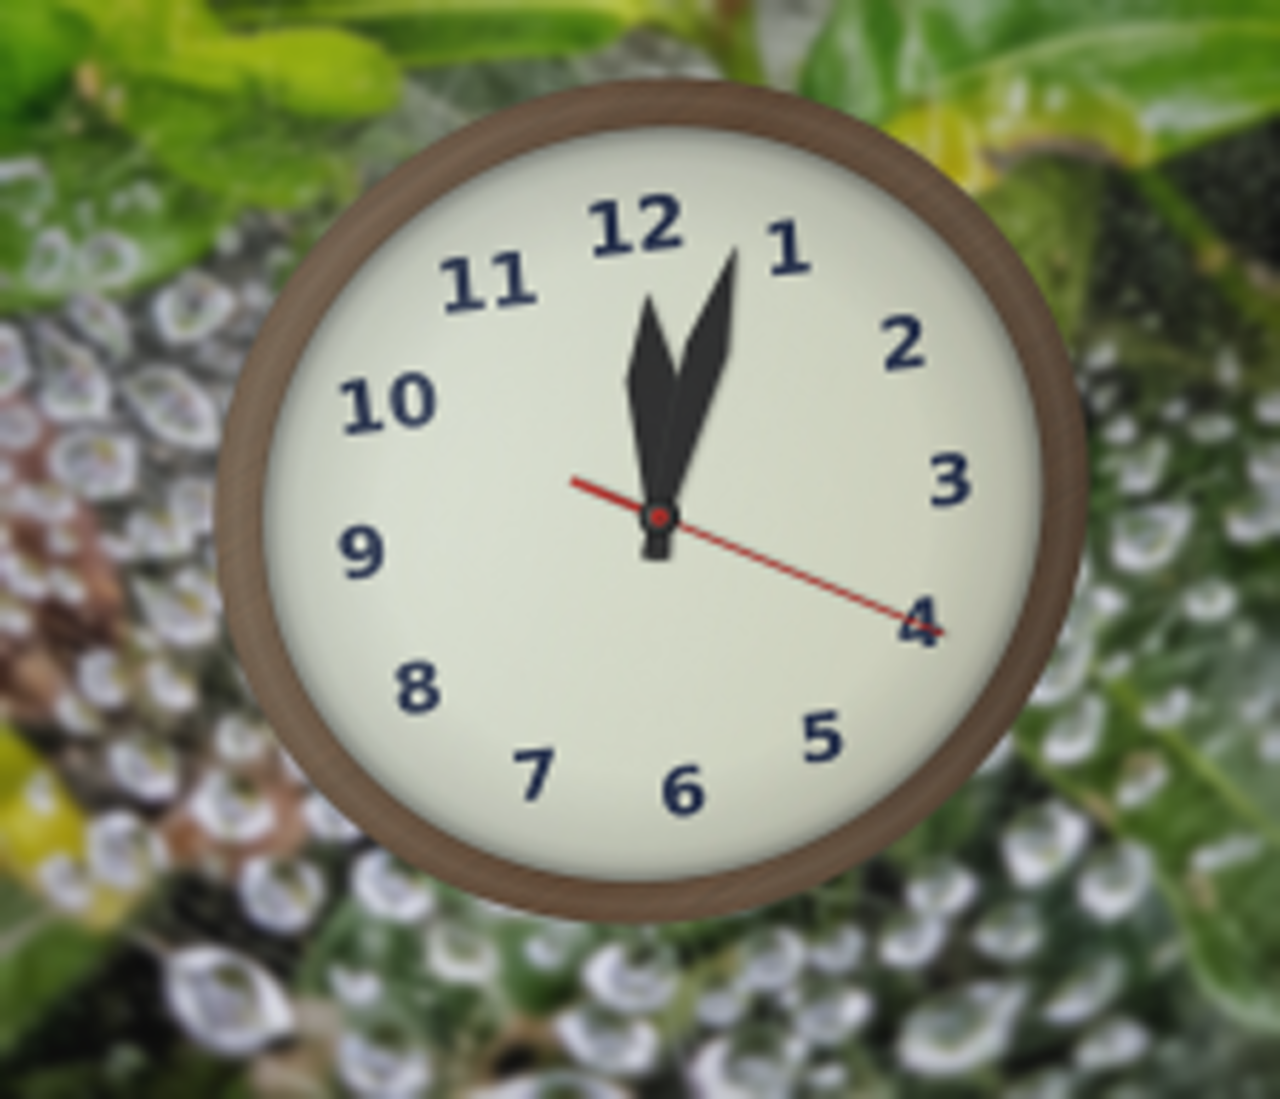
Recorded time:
12,03,20
